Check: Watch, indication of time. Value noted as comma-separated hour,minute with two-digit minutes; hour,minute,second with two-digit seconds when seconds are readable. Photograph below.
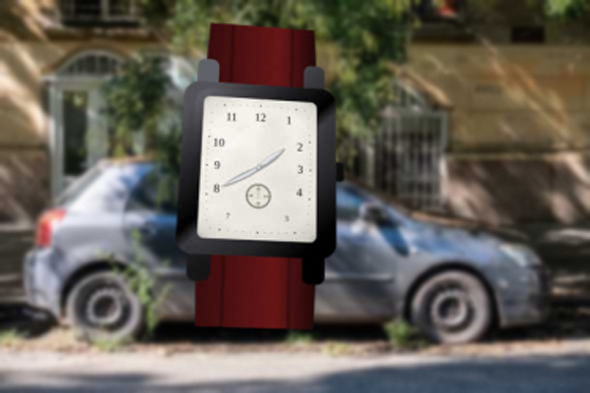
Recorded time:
1,40
